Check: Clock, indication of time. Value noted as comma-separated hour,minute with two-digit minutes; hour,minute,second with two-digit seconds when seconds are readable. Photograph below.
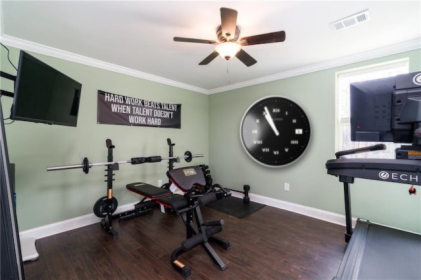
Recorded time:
10,56
